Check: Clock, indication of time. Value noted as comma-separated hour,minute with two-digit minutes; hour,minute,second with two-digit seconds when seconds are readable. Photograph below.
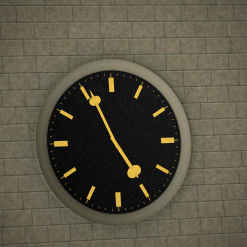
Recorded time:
4,56
